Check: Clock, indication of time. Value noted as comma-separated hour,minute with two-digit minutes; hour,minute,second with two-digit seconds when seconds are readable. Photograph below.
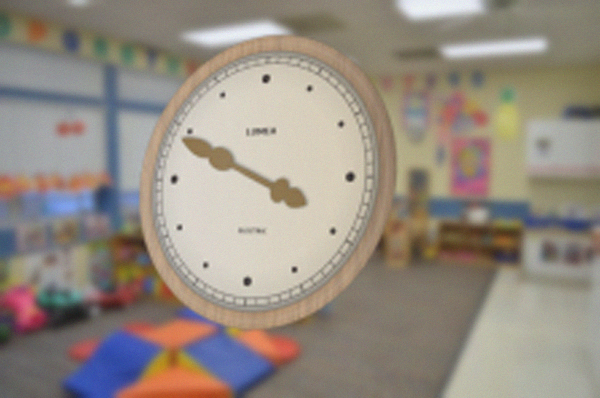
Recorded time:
3,49
